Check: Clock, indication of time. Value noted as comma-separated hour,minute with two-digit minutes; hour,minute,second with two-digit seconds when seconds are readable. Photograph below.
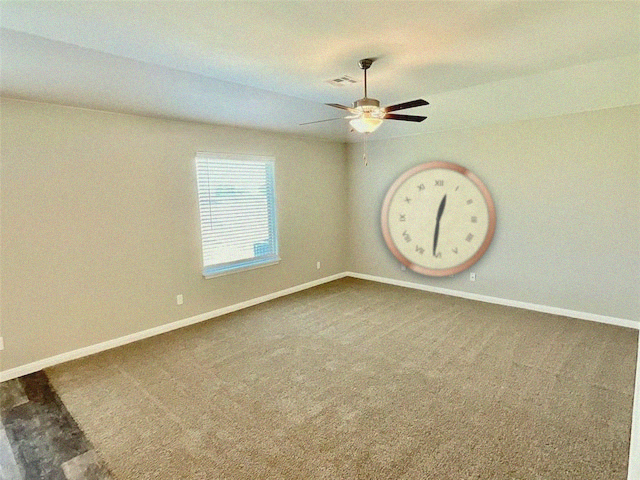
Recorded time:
12,31
